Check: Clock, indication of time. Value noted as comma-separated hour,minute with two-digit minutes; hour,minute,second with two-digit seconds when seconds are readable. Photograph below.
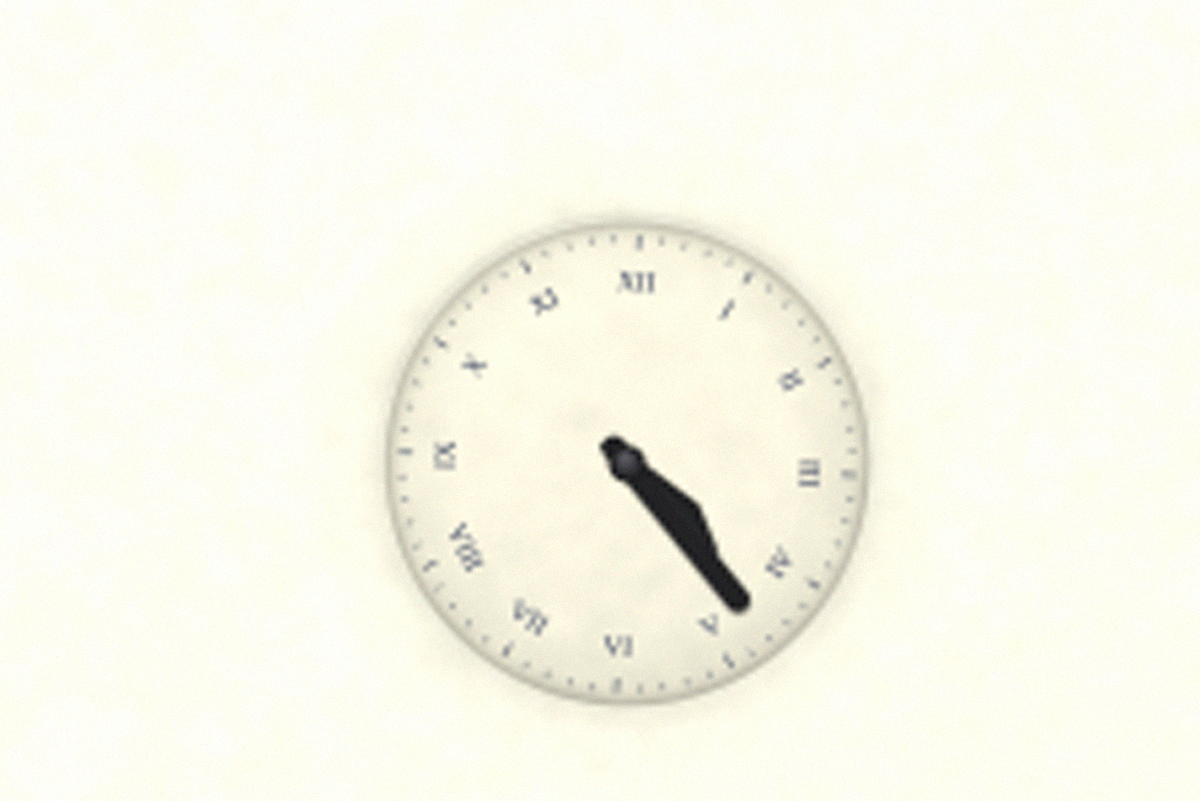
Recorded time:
4,23
